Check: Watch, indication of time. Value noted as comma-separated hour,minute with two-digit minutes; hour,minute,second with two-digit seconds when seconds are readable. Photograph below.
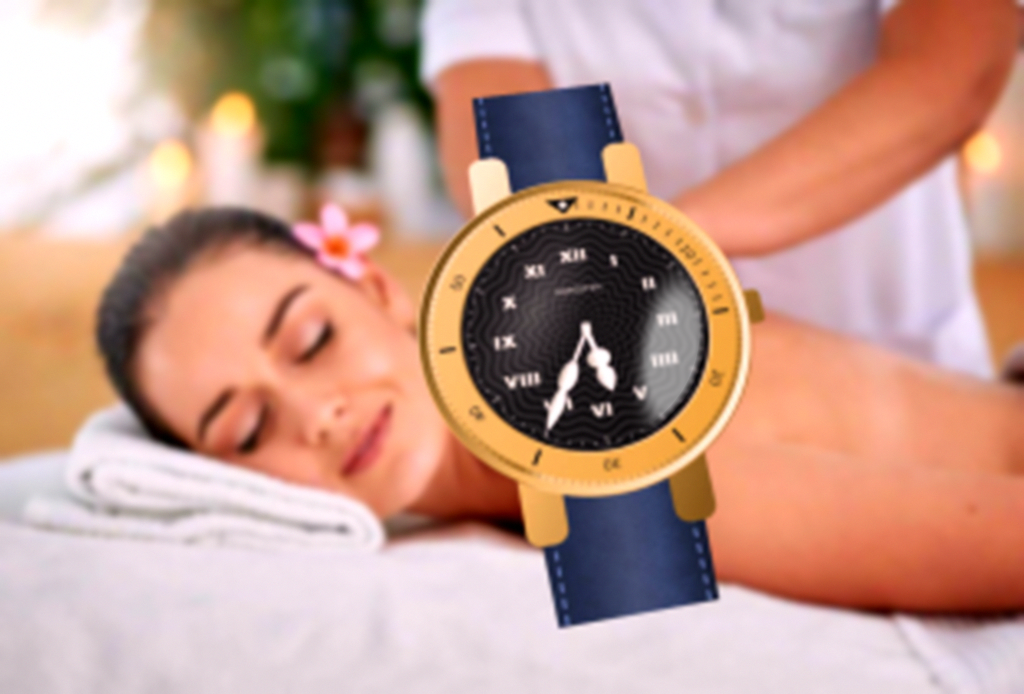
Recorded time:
5,35
